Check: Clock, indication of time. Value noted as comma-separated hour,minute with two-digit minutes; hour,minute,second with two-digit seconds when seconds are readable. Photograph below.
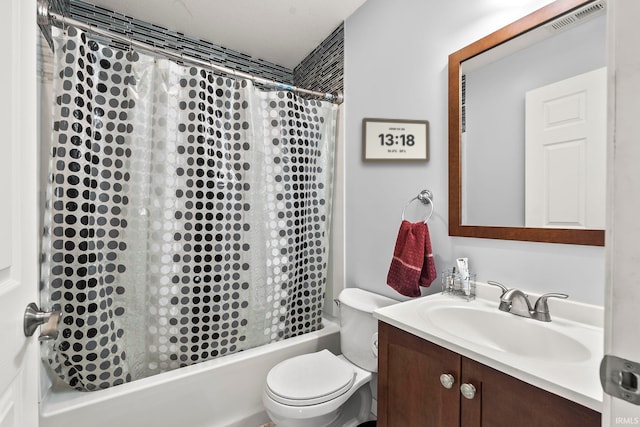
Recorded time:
13,18
